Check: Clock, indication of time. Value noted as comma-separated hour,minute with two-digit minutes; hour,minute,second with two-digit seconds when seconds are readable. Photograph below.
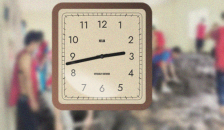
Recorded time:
2,43
